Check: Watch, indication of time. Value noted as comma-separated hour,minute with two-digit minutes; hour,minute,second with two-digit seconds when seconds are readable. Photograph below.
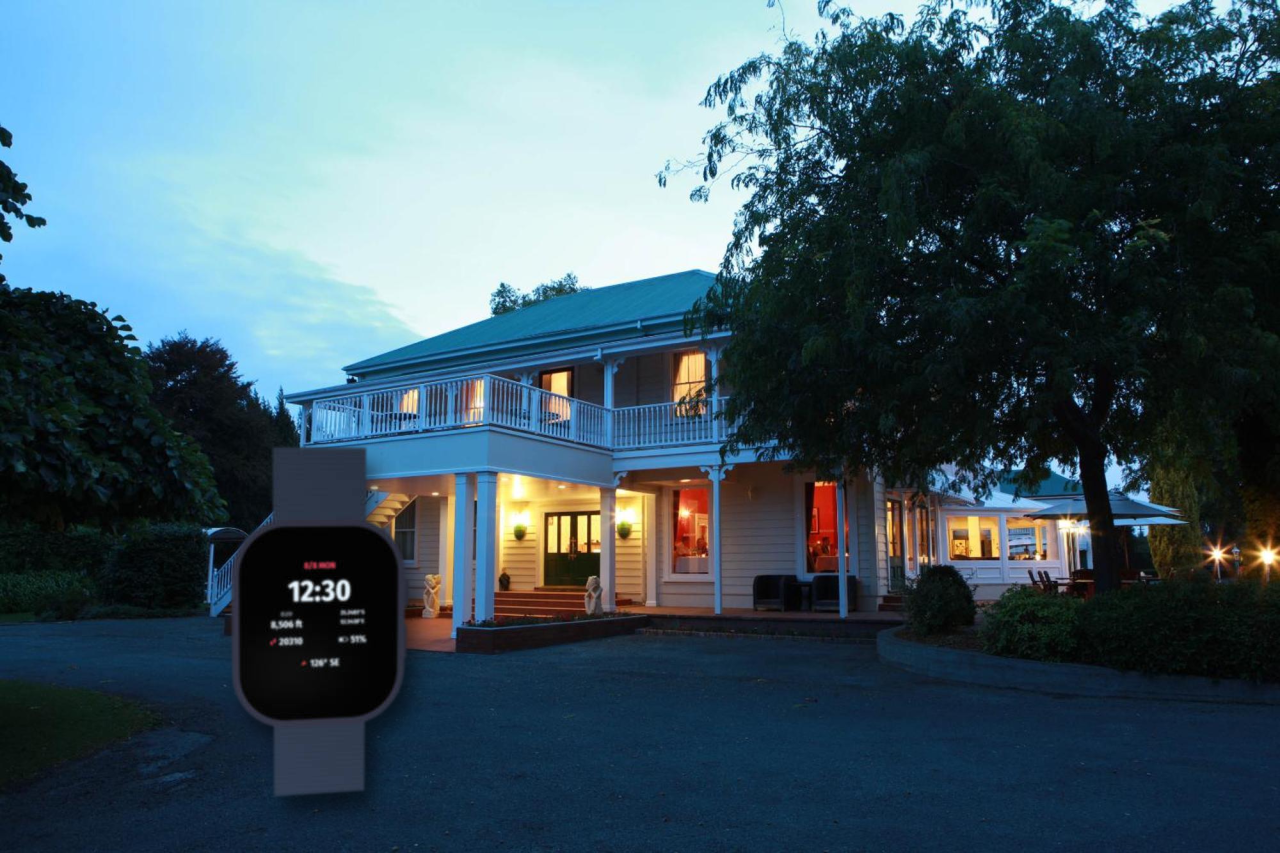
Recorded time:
12,30
